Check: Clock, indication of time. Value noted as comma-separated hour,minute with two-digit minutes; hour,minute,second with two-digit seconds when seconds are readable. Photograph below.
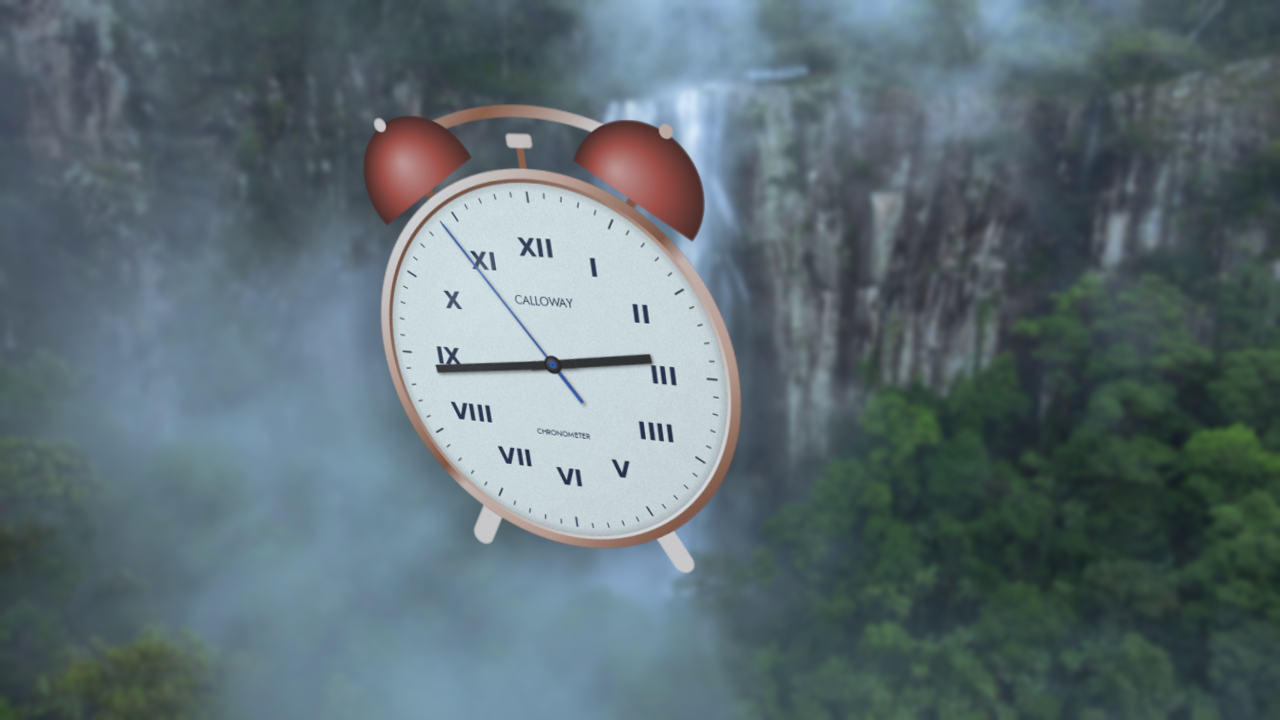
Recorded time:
2,43,54
